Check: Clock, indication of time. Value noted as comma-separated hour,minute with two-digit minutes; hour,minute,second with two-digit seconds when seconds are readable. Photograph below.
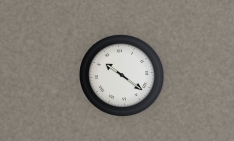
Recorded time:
10,22
